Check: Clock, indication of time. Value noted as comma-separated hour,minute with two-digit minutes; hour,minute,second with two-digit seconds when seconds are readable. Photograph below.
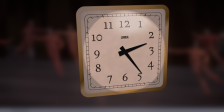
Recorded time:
2,24
